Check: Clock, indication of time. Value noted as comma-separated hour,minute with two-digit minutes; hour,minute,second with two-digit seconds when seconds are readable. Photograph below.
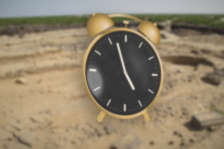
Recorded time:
4,57
